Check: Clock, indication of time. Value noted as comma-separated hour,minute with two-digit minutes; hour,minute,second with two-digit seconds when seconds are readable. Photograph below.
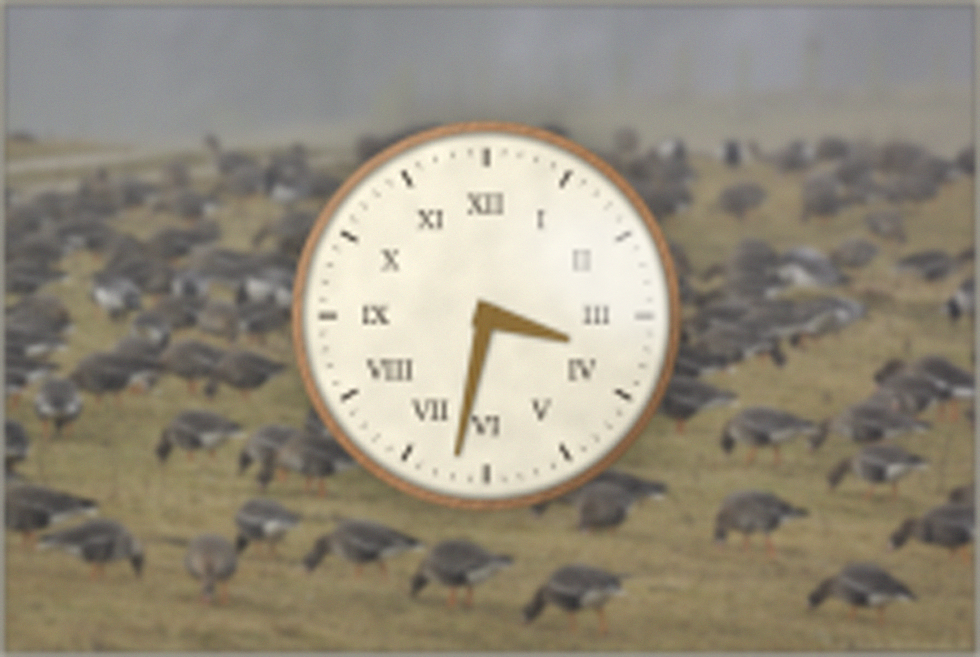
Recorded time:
3,32
